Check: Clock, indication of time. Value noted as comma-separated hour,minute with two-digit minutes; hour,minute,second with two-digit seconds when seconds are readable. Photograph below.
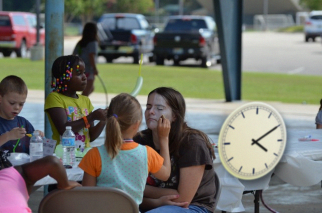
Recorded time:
4,10
